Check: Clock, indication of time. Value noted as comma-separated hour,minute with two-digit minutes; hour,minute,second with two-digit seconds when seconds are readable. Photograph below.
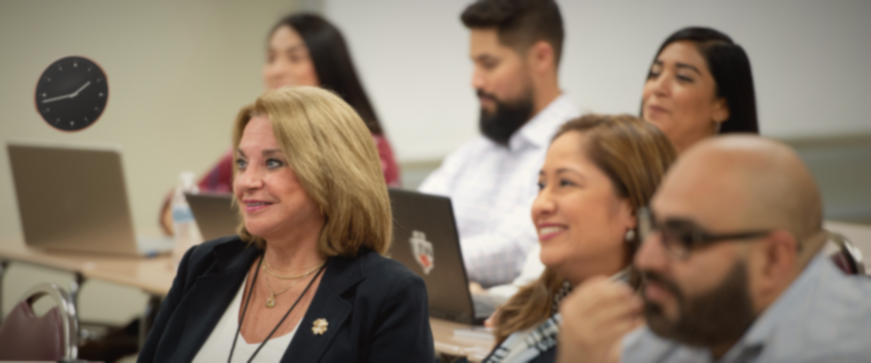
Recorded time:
1,43
